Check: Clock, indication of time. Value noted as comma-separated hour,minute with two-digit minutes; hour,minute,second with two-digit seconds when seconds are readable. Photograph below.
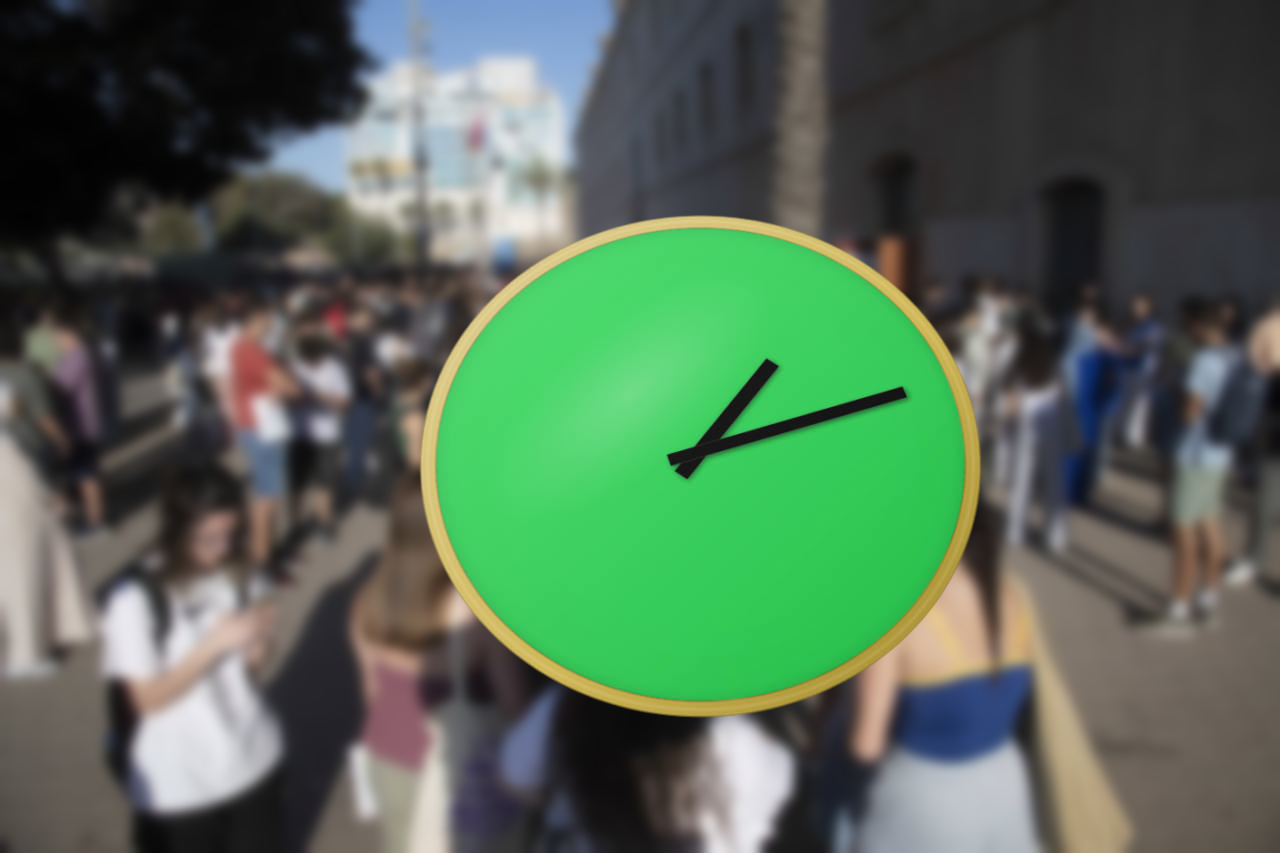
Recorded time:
1,12
